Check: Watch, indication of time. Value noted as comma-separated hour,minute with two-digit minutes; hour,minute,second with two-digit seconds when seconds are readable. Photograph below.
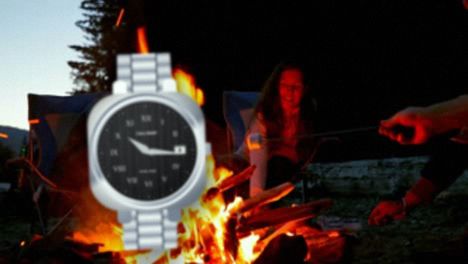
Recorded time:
10,16
